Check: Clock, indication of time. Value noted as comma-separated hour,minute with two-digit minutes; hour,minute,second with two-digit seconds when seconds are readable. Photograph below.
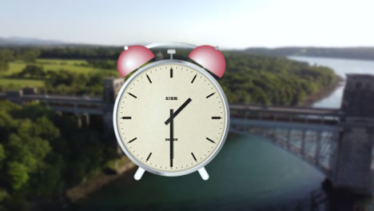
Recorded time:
1,30
